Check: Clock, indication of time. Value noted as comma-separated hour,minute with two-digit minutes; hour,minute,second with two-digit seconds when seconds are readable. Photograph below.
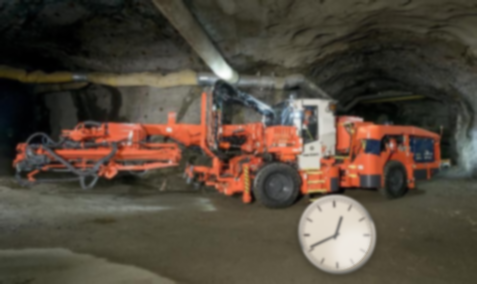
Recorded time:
12,41
